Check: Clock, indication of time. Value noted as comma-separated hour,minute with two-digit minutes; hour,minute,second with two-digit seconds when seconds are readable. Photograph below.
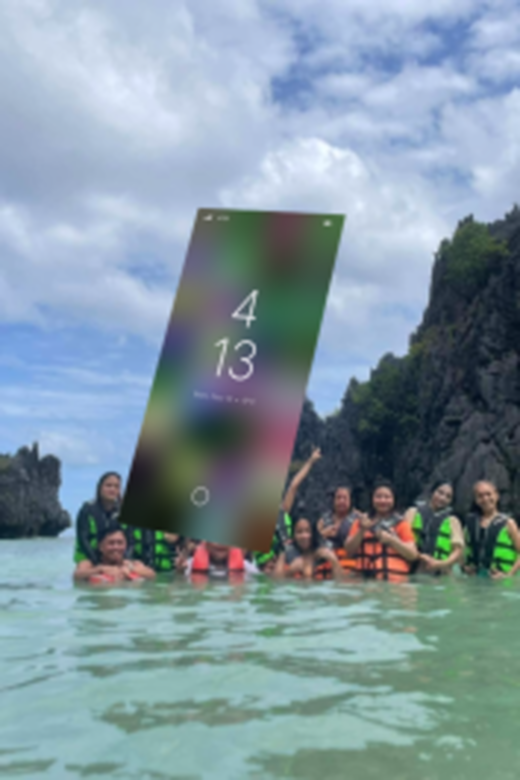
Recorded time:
4,13
